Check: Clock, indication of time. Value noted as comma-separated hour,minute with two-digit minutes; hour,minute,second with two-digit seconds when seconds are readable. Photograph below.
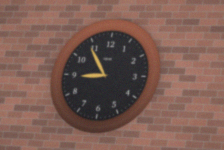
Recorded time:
8,54
